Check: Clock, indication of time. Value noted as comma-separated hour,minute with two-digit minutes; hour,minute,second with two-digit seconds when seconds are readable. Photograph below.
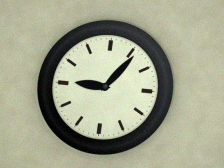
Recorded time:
9,06
